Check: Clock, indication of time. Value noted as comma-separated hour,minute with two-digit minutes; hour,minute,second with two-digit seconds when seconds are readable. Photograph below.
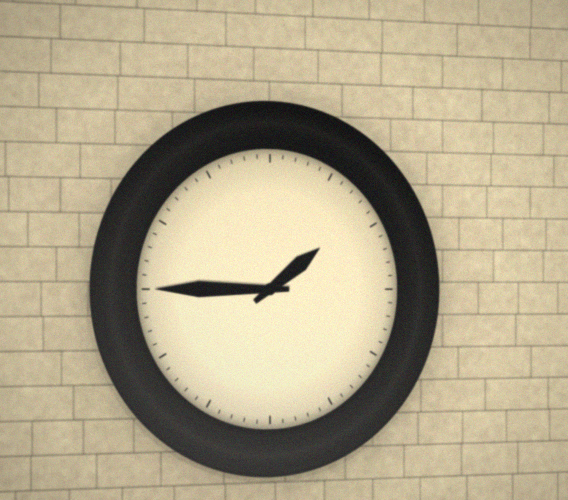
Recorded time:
1,45
